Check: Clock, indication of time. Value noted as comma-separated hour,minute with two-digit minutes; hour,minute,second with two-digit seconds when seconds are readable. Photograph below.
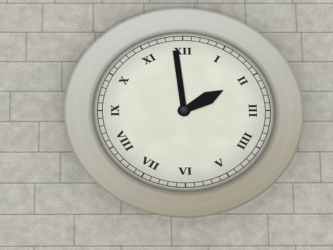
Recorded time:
1,59
